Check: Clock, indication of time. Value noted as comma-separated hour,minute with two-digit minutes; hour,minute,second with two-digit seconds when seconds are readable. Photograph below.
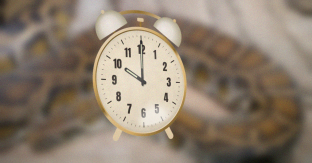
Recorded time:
10,00
